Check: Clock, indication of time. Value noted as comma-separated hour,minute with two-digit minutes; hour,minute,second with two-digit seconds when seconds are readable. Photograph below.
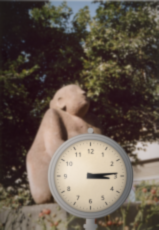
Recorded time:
3,14
